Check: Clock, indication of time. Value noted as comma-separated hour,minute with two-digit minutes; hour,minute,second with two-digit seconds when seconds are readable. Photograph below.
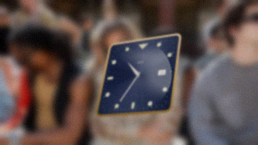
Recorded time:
10,35
